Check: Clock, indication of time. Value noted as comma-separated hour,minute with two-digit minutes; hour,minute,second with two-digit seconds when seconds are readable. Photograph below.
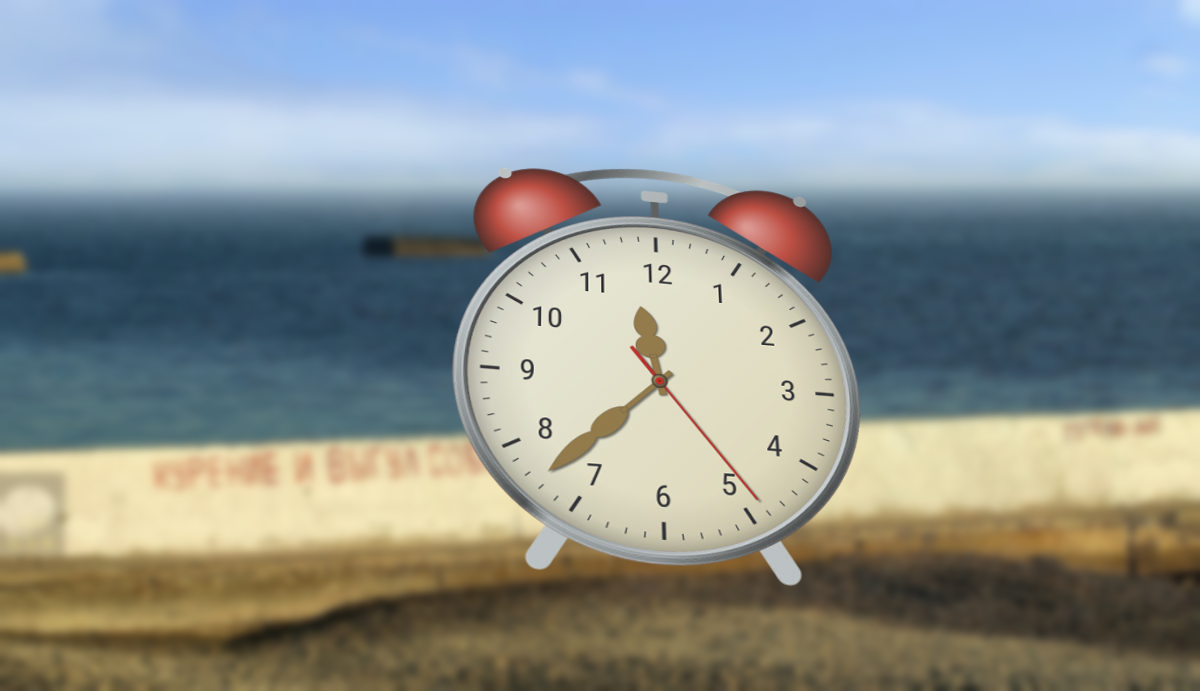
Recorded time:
11,37,24
